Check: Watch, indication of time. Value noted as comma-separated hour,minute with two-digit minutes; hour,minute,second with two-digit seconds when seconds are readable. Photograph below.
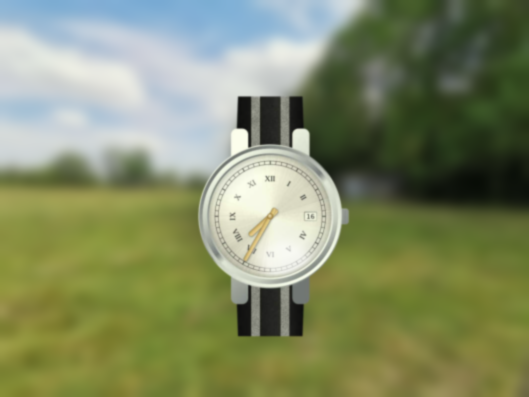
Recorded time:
7,35
